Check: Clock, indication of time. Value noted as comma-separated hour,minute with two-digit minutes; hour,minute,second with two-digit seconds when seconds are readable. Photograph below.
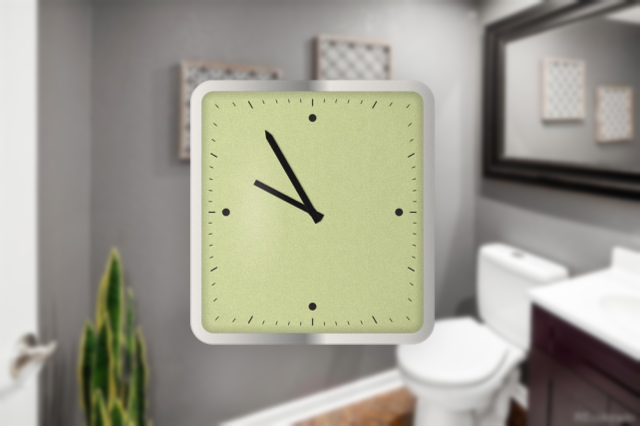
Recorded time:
9,55
